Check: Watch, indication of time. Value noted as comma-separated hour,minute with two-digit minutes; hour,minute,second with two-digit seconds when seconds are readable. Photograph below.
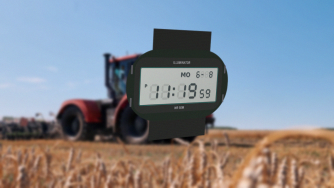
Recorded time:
11,19,59
